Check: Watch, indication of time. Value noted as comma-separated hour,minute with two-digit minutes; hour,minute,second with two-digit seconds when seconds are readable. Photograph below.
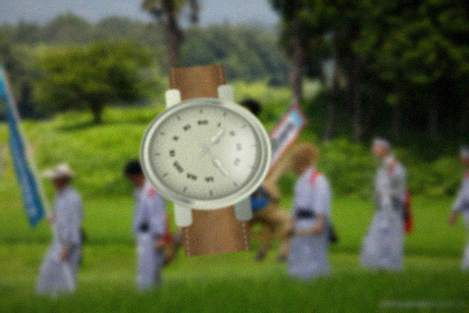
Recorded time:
1,25
